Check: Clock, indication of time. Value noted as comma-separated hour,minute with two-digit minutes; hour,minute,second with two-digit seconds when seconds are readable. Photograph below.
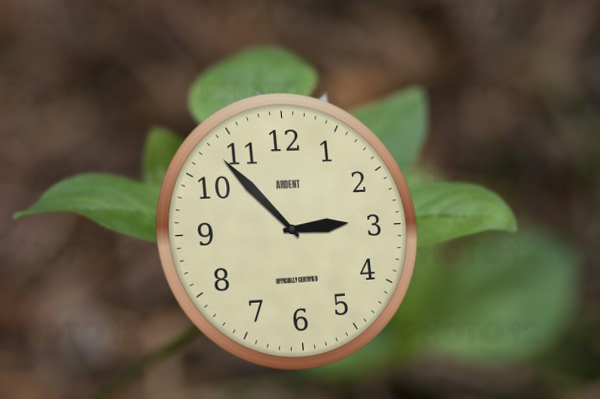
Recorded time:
2,53
